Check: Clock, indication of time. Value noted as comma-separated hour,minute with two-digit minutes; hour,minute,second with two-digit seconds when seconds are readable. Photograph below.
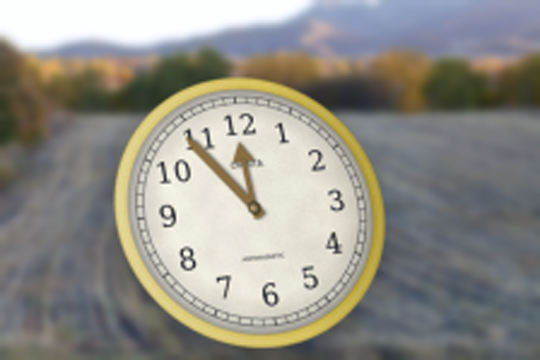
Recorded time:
11,54
